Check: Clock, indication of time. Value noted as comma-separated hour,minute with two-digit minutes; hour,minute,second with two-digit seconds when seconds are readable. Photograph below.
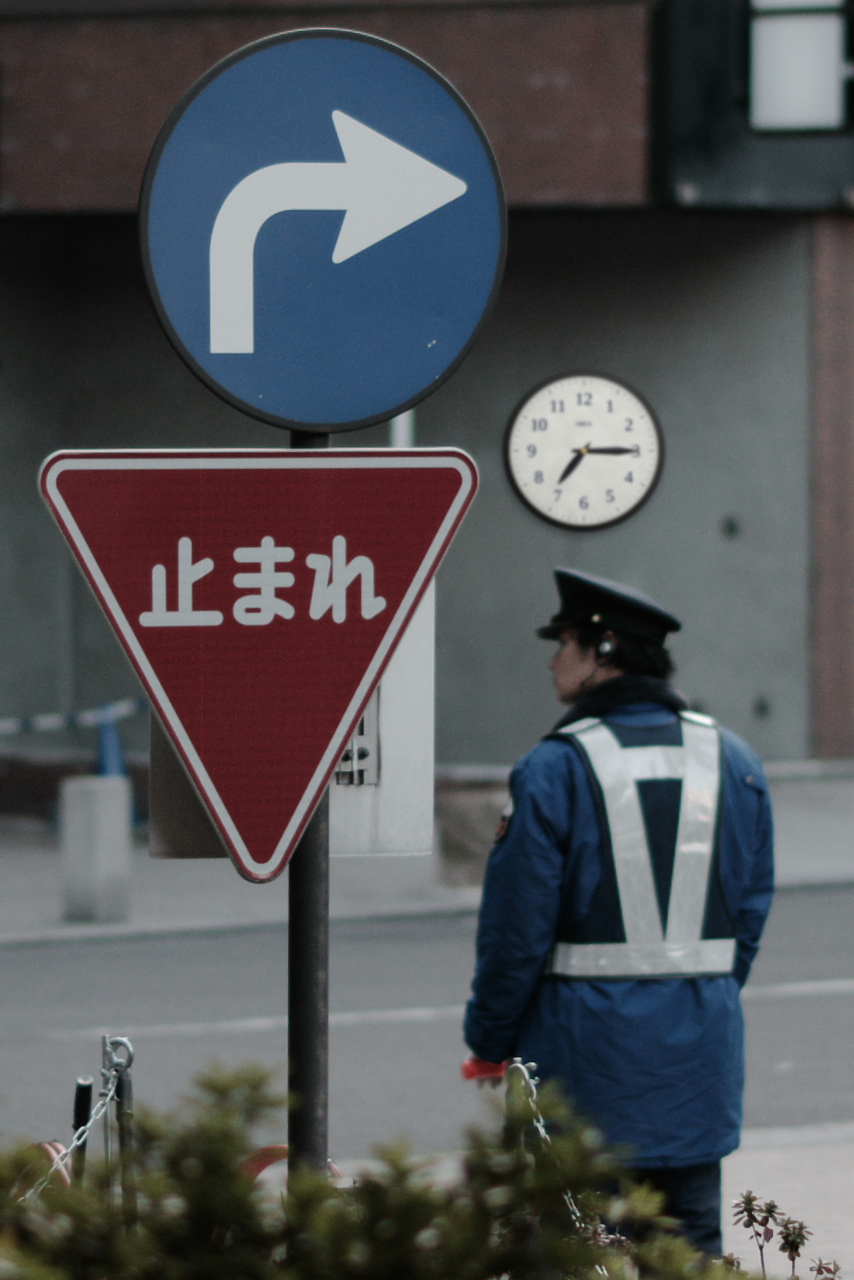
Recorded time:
7,15
